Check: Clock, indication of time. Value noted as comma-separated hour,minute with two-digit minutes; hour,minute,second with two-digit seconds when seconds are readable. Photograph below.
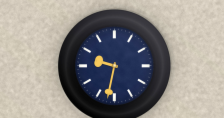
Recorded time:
9,32
